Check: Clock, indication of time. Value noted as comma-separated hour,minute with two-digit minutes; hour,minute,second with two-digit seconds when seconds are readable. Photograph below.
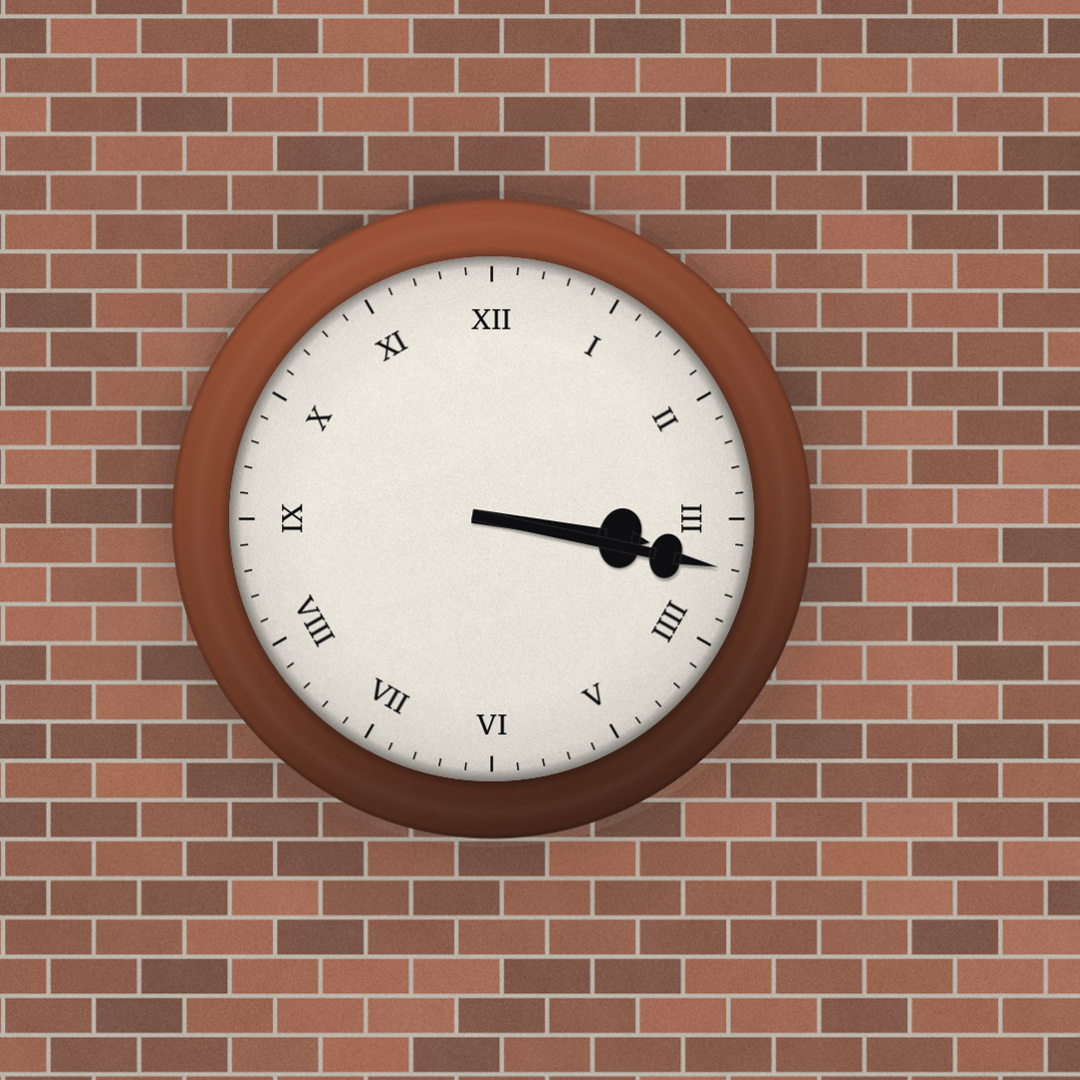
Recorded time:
3,17
